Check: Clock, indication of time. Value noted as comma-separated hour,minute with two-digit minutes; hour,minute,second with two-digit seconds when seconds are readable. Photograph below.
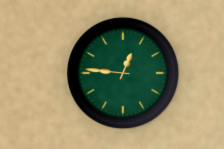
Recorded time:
12,46
